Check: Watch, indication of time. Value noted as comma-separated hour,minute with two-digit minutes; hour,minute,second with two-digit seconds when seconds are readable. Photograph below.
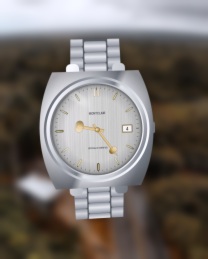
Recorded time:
9,24
